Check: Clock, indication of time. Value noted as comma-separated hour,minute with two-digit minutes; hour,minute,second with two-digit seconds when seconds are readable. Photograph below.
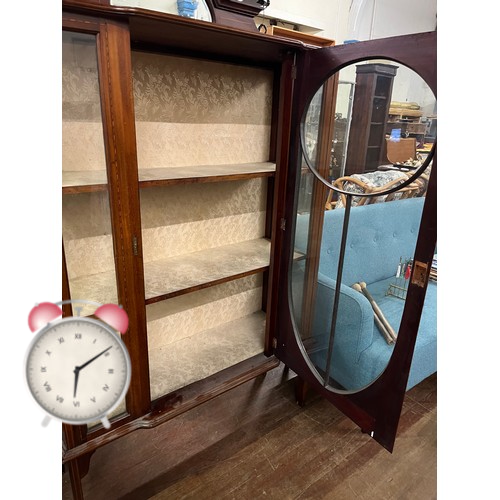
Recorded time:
6,09
